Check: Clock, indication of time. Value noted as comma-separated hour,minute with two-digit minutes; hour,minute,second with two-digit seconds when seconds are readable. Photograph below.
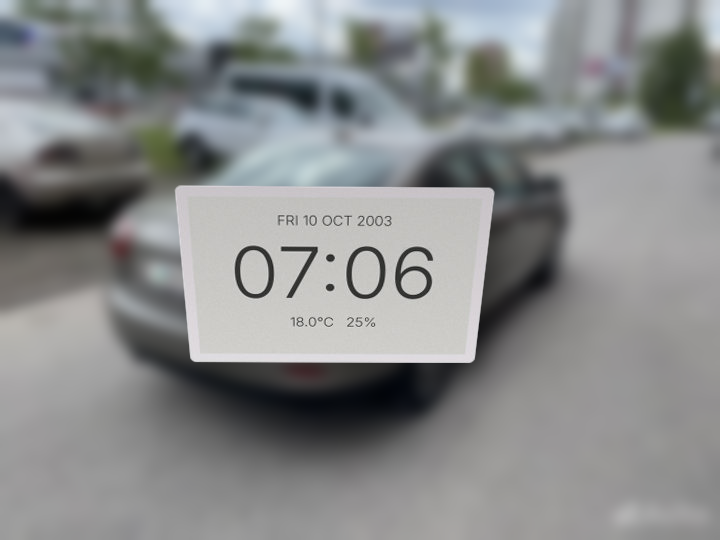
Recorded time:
7,06
